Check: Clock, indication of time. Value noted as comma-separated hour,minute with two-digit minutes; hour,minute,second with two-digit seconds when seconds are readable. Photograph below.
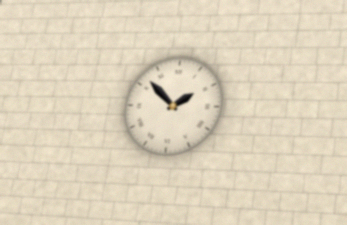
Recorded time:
1,52
